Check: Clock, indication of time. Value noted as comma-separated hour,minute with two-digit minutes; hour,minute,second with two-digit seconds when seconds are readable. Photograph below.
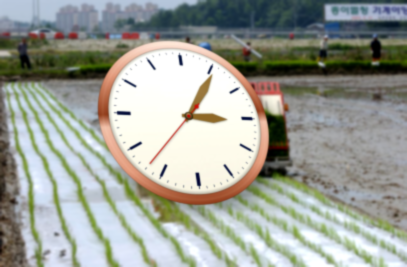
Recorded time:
3,05,37
